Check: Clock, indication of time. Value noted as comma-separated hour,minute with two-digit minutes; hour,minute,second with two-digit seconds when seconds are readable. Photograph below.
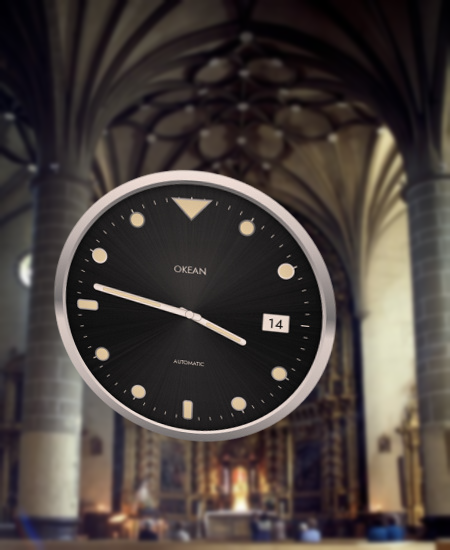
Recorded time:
3,47
